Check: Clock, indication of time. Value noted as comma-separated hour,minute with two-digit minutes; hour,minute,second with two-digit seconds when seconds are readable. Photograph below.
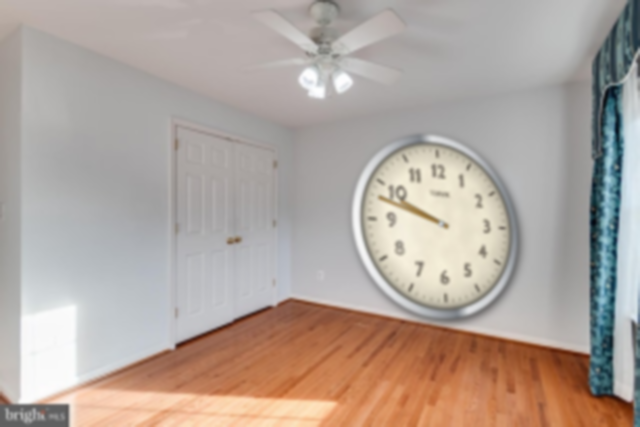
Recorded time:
9,48
